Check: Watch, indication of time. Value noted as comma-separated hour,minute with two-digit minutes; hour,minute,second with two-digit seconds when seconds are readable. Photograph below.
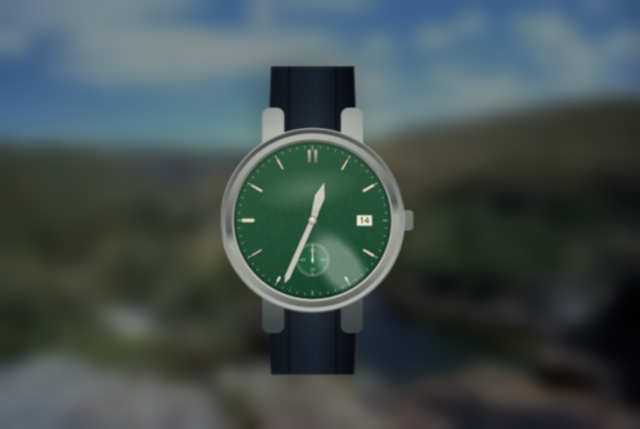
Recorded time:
12,34
